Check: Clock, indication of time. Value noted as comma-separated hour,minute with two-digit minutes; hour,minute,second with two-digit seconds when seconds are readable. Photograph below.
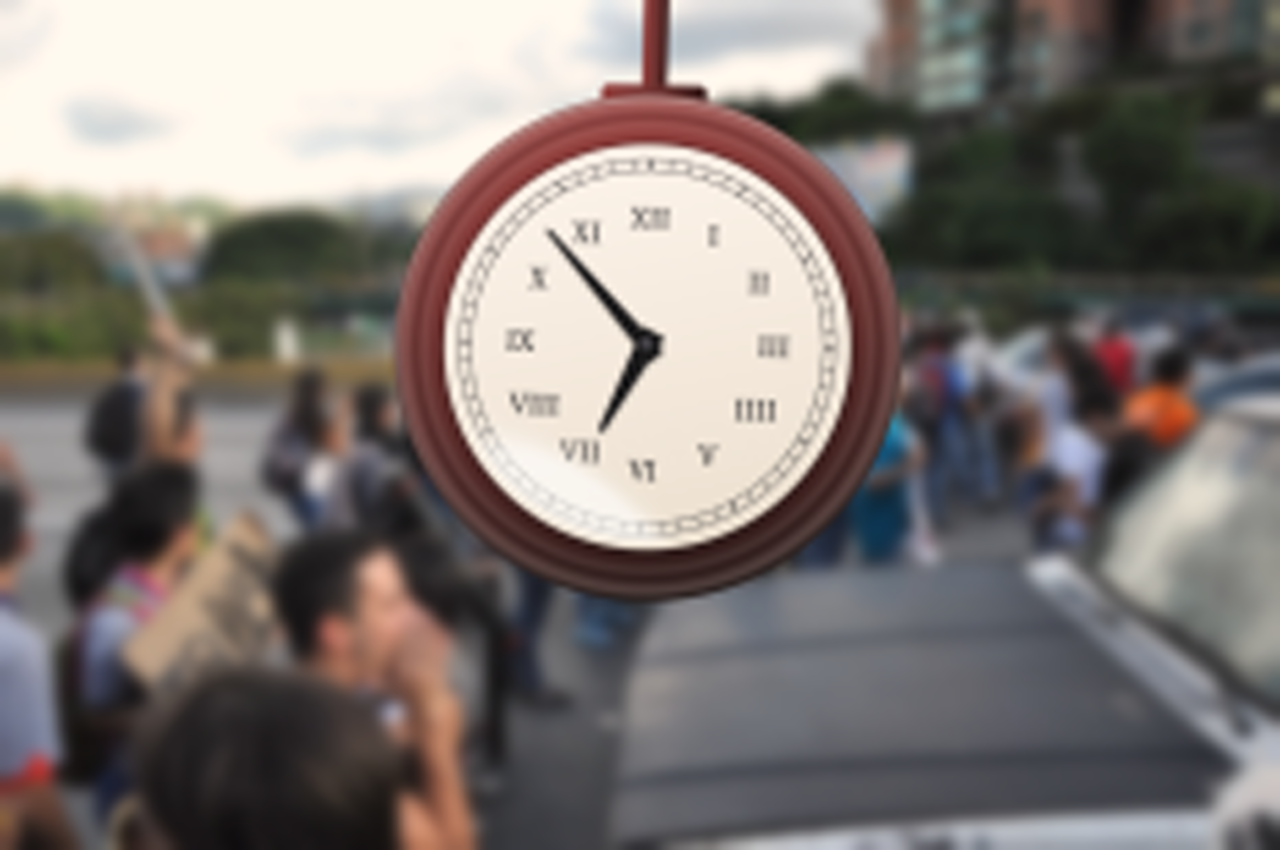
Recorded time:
6,53
